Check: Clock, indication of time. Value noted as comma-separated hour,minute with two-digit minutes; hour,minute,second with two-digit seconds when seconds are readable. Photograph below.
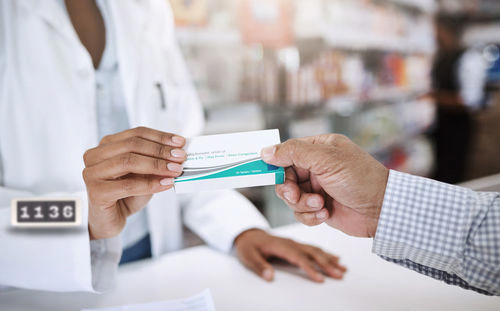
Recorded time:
11,36
